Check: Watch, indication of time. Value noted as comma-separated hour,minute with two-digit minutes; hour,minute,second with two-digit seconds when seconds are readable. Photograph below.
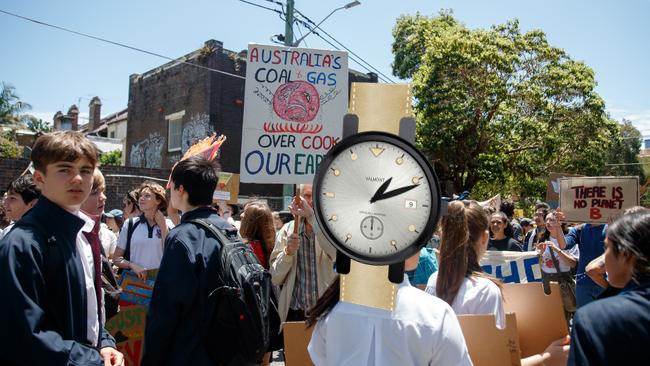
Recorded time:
1,11
